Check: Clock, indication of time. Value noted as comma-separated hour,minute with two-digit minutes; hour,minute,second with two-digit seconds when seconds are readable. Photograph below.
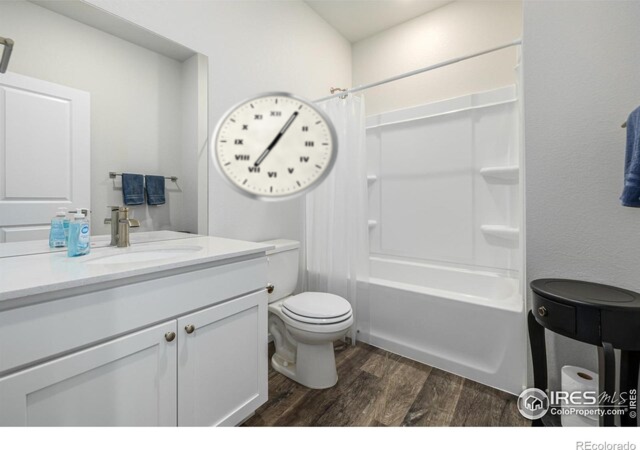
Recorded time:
7,05
